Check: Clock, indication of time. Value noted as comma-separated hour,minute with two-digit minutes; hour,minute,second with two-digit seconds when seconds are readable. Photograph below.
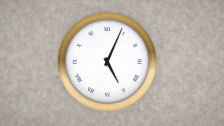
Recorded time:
5,04
